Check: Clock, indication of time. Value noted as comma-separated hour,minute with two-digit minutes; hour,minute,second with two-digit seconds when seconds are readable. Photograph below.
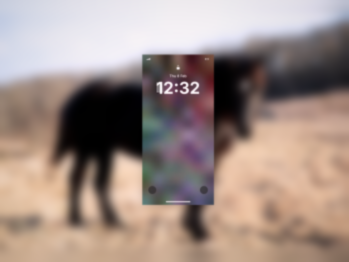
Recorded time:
12,32
